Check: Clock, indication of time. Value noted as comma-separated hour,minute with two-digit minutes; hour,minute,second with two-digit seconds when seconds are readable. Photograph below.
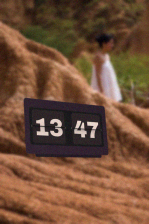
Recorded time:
13,47
